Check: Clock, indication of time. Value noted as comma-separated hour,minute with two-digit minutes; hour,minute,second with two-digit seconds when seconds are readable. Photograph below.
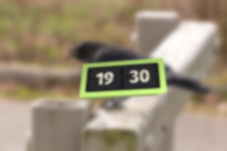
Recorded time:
19,30
